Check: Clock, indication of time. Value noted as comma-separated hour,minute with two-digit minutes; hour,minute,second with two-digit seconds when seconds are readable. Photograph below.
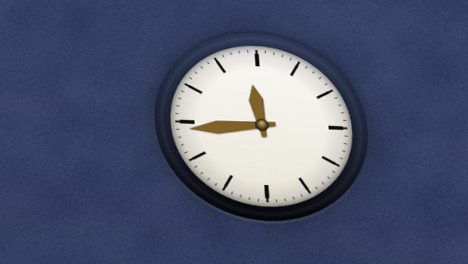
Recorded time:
11,44
